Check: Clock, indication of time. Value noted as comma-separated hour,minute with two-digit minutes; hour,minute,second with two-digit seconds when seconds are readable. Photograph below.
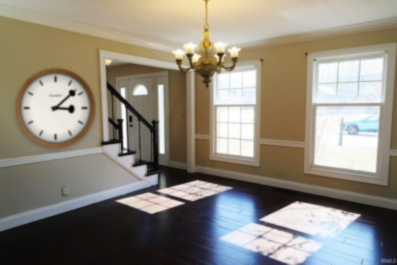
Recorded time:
3,08
